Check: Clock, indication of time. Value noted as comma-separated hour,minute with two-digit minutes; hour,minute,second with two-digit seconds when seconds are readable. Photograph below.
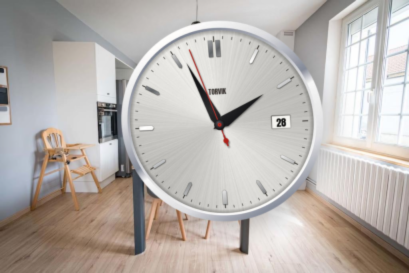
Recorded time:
1,55,57
